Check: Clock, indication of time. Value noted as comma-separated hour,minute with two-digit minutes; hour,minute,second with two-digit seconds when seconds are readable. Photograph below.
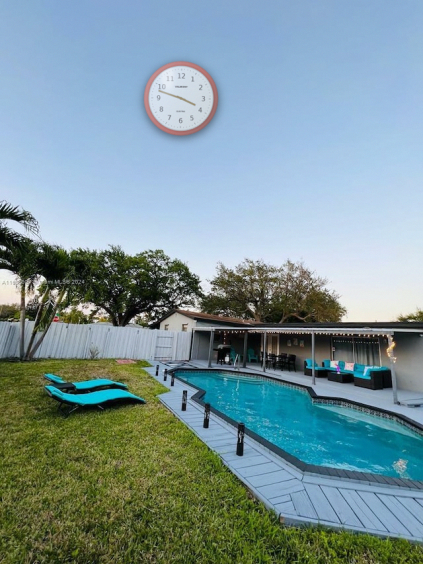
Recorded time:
3,48
